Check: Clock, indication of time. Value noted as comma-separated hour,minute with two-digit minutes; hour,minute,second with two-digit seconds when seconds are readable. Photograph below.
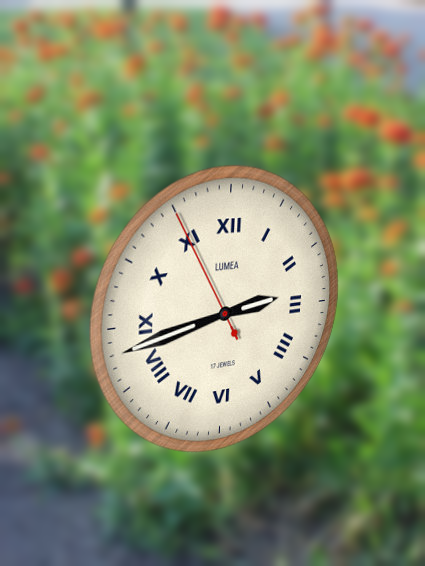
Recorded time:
2,42,55
